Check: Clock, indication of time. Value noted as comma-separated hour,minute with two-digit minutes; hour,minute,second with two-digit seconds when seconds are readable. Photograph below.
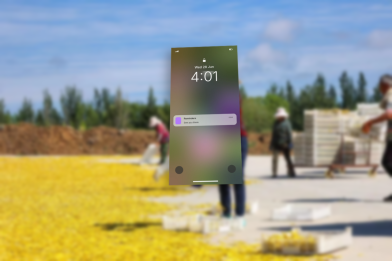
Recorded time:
4,01
